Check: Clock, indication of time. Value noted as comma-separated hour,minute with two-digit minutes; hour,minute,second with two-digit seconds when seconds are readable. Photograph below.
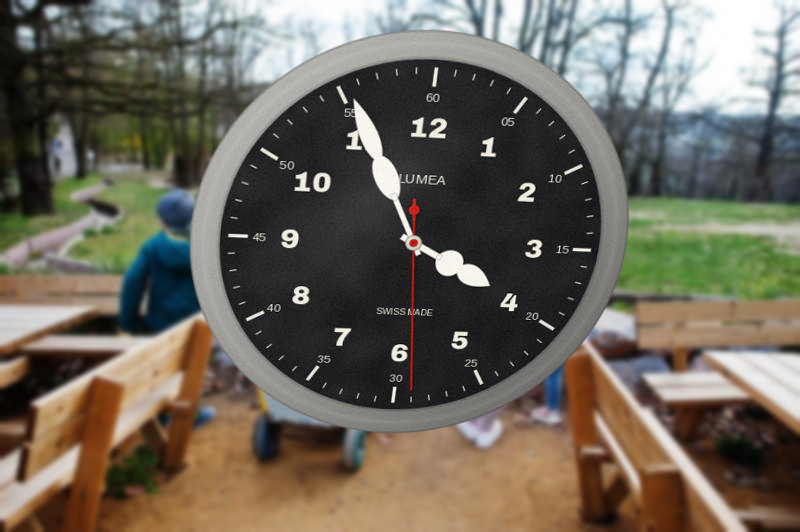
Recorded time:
3,55,29
